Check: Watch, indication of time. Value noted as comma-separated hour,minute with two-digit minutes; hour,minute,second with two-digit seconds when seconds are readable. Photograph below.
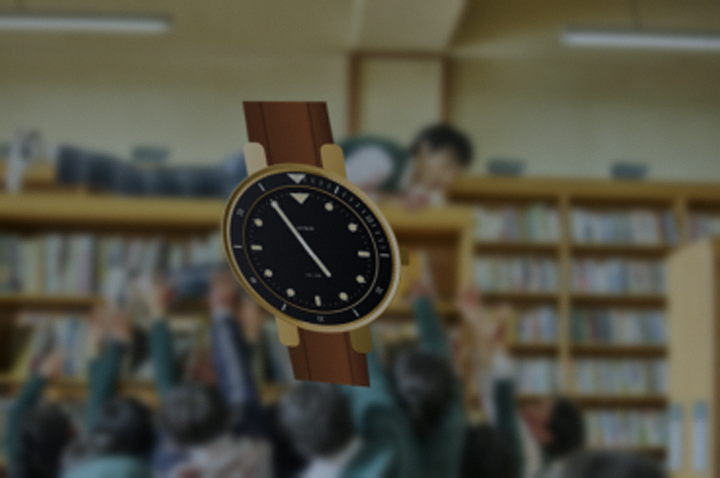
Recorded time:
4,55
